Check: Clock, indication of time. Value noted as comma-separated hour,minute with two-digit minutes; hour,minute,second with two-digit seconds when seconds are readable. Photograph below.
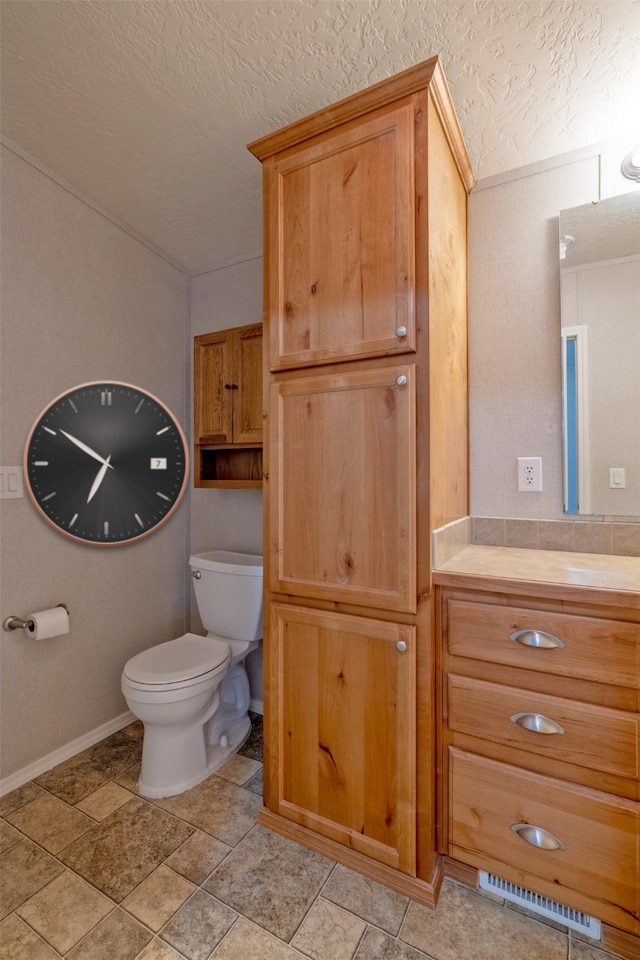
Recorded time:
6,51
